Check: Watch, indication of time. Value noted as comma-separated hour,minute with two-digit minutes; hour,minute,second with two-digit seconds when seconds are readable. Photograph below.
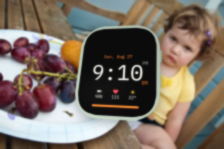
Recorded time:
9,10
